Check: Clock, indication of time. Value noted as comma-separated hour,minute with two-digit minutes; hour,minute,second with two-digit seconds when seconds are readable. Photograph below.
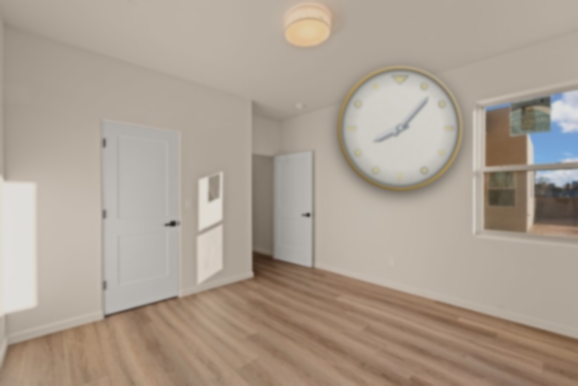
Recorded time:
8,07
